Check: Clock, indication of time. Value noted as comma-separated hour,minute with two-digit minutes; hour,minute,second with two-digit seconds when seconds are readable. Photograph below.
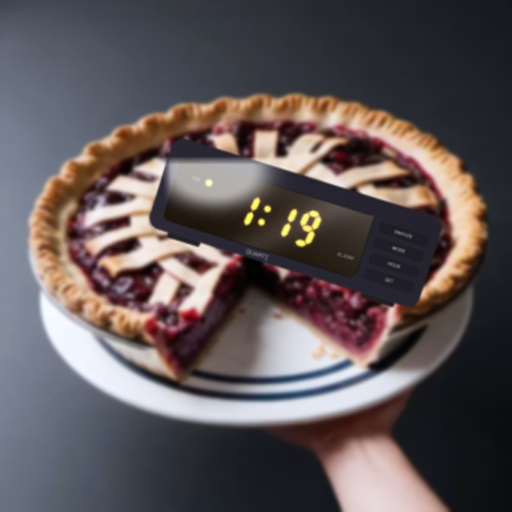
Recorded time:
1,19
